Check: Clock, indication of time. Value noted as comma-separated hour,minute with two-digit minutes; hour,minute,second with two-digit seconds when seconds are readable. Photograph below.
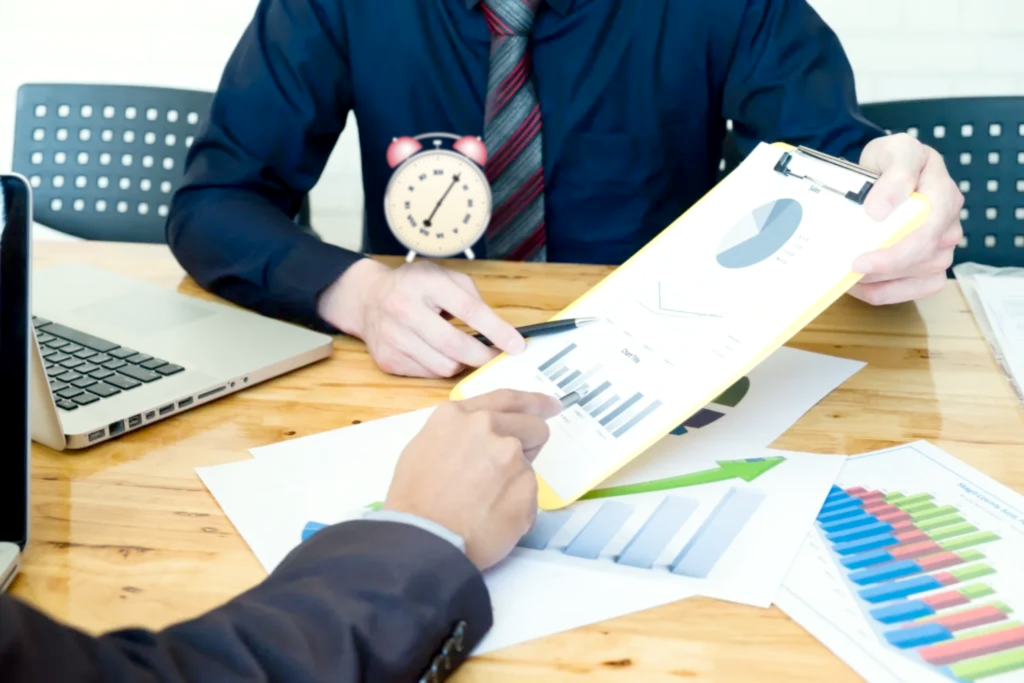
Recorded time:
7,06
